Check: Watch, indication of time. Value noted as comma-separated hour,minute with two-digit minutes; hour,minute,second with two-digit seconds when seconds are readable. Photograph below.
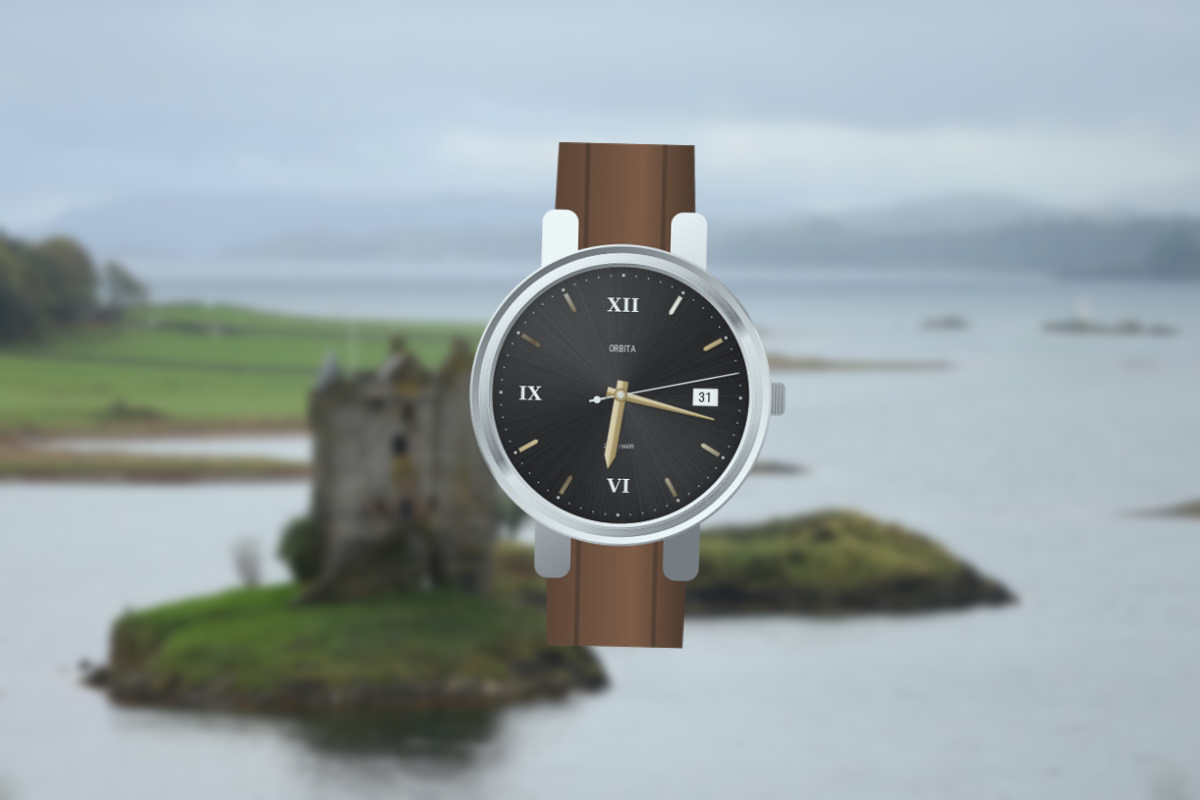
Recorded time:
6,17,13
